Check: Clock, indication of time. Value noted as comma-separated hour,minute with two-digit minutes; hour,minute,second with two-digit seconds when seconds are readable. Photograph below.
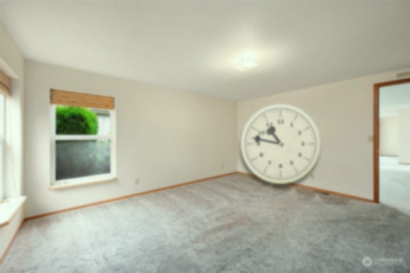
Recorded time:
10,47
